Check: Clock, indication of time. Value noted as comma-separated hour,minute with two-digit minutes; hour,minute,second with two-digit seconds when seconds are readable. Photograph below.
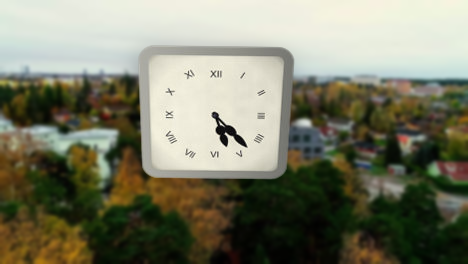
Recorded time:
5,23
